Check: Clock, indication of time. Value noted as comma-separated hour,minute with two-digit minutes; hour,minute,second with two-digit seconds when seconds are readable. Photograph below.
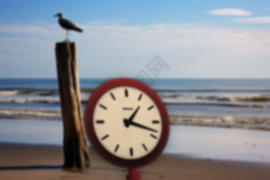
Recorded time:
1,18
